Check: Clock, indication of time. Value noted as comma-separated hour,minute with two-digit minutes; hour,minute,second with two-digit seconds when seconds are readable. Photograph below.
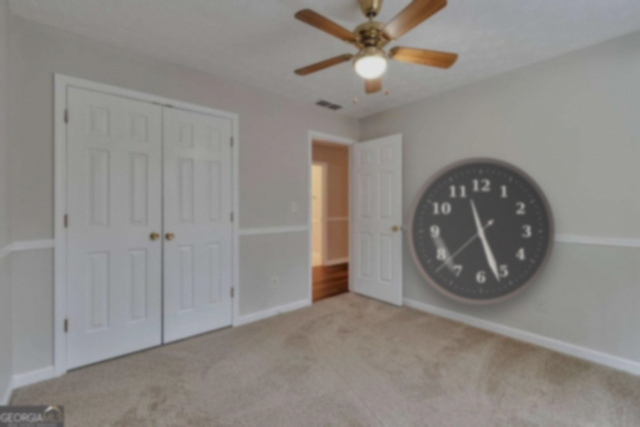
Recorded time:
11,26,38
